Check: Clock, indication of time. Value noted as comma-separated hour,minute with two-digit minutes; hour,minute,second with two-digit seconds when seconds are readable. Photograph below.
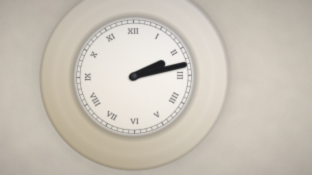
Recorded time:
2,13
